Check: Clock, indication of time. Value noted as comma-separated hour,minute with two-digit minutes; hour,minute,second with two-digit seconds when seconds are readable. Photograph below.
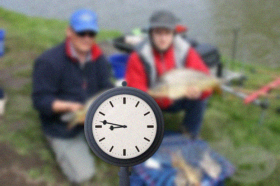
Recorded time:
8,47
